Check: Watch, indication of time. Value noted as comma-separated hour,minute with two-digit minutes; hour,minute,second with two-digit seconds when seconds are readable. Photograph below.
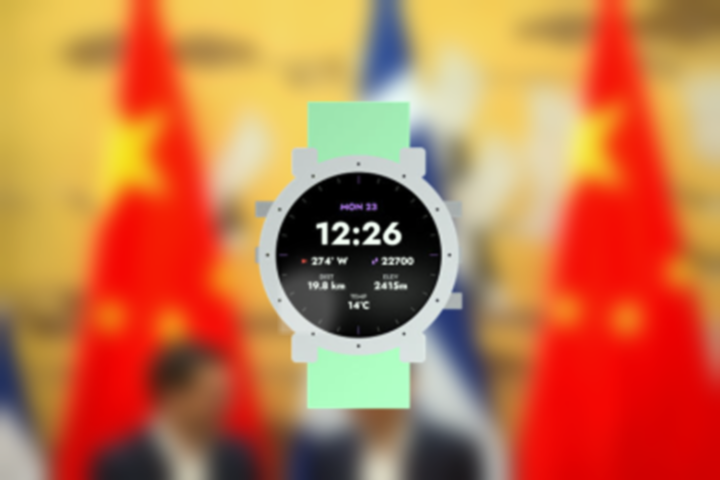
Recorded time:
12,26
